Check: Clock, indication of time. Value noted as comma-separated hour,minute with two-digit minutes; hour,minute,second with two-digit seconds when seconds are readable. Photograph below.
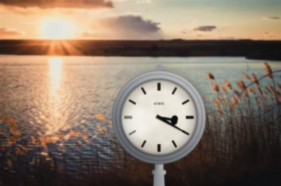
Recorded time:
3,20
